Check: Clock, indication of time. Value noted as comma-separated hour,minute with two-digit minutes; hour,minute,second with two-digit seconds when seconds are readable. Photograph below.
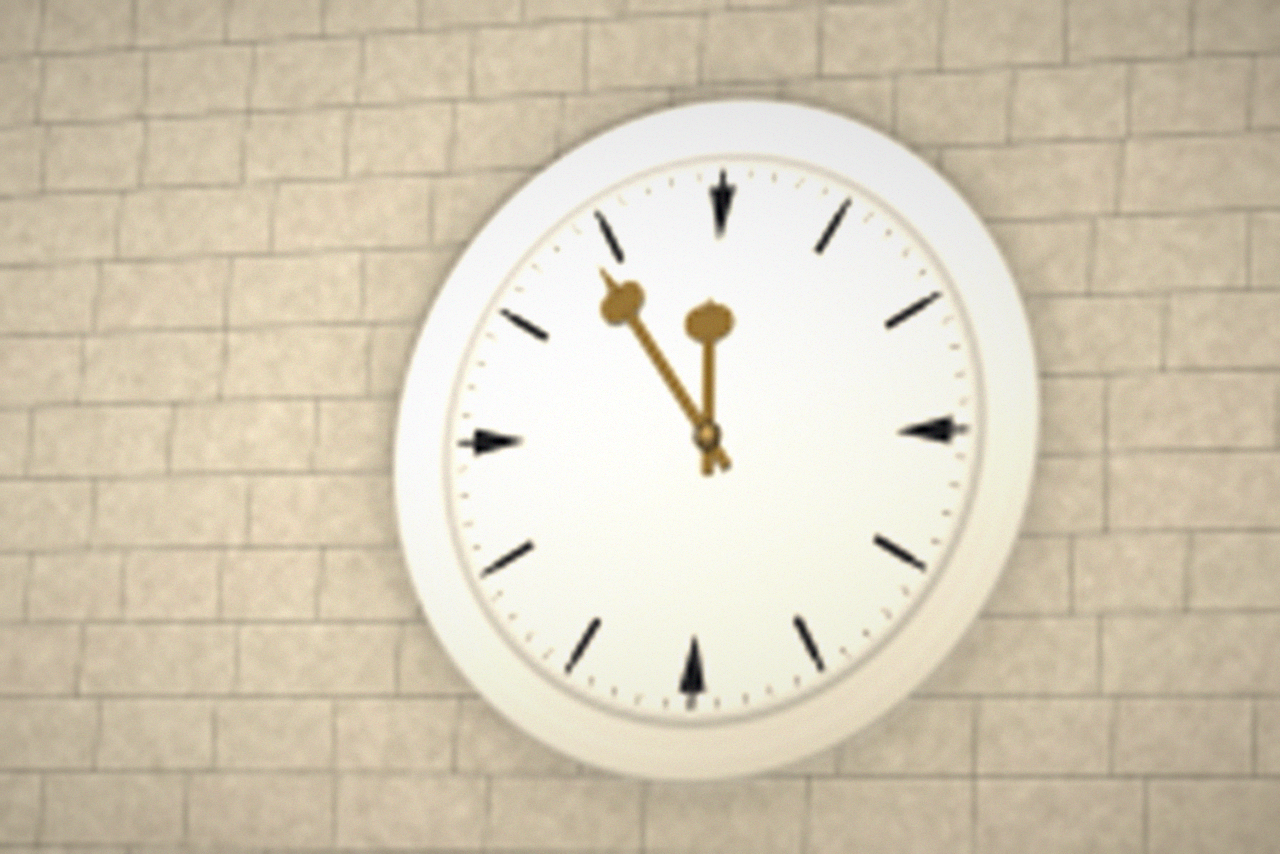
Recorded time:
11,54
